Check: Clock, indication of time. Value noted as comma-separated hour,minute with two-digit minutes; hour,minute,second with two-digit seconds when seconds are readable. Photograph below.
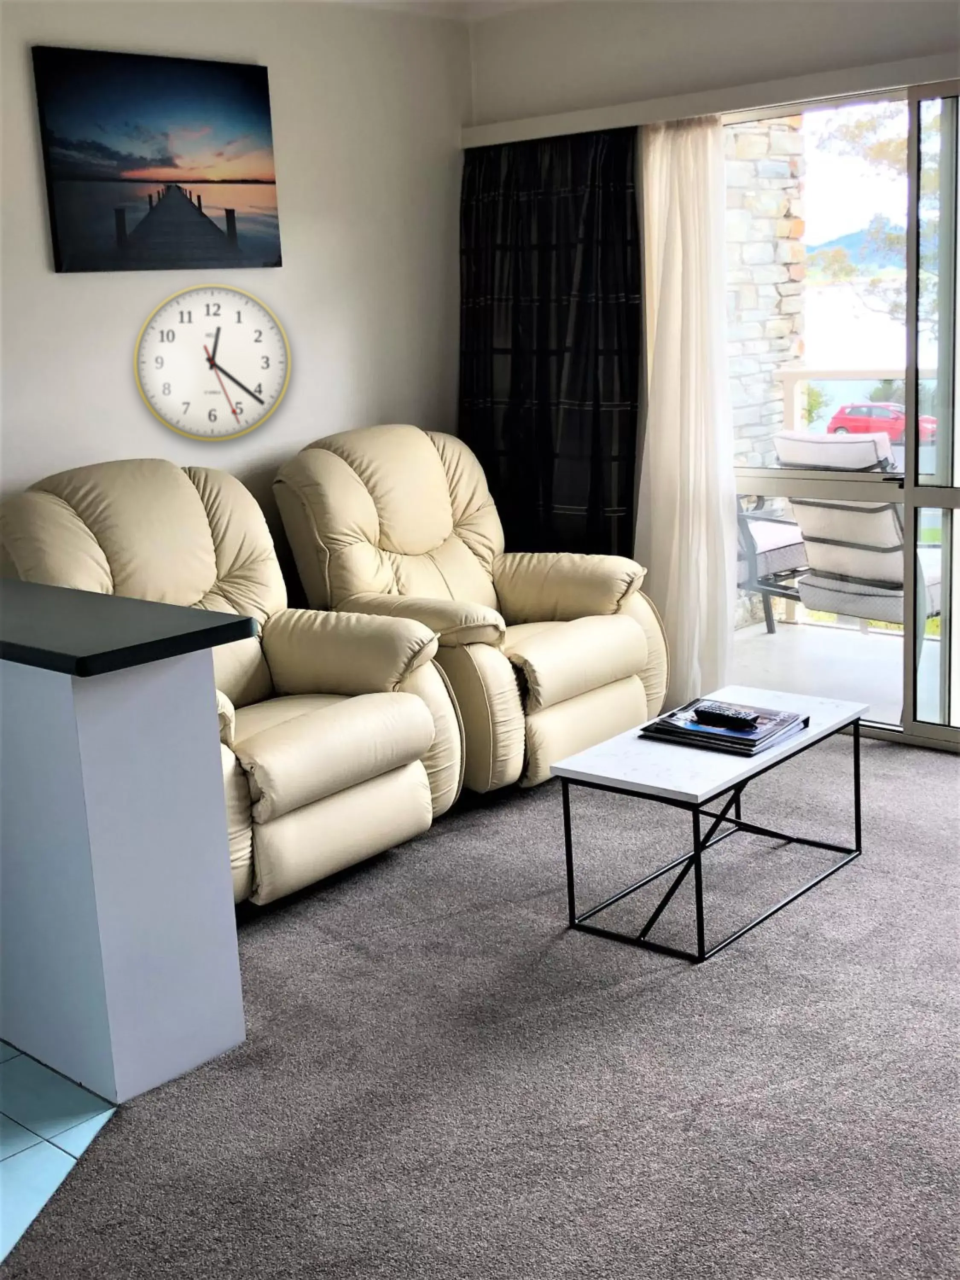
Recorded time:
12,21,26
